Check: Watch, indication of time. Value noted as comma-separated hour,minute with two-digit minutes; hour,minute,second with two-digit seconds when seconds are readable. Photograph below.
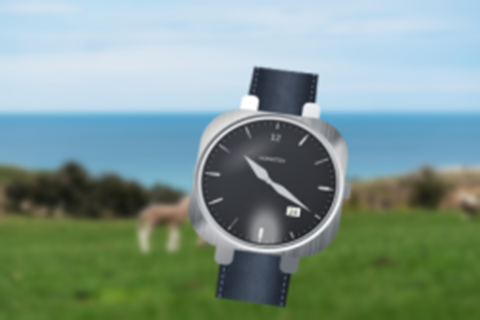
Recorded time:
10,20
